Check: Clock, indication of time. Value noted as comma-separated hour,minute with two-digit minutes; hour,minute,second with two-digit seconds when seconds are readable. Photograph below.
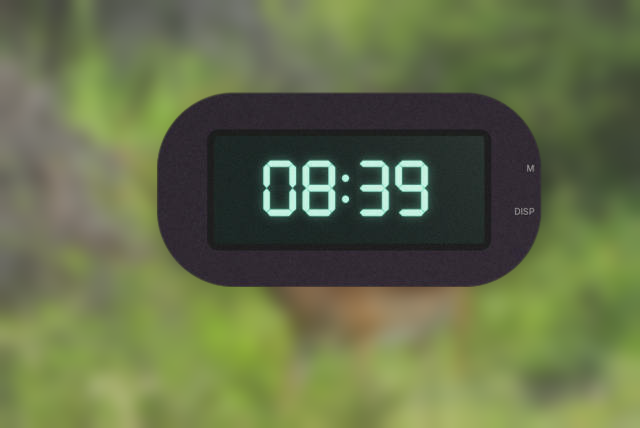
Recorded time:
8,39
